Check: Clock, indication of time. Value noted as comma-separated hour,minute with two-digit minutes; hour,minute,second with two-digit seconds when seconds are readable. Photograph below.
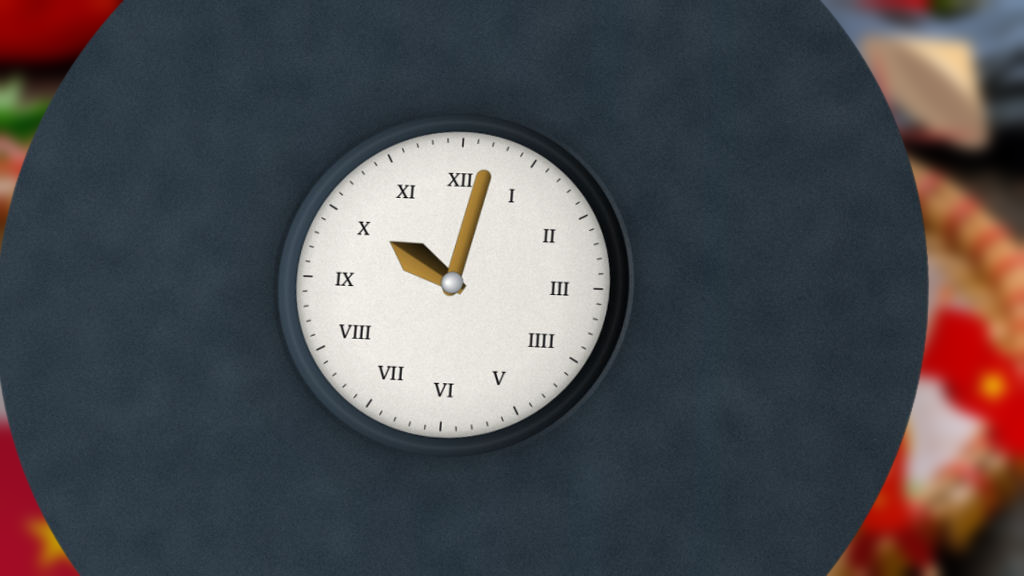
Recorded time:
10,02
